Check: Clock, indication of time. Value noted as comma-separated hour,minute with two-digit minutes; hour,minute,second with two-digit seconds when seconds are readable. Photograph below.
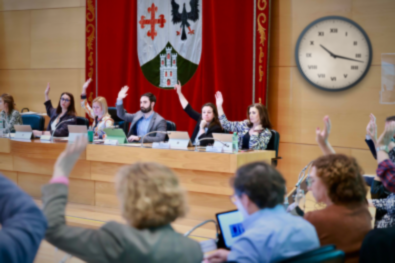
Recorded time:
10,17
